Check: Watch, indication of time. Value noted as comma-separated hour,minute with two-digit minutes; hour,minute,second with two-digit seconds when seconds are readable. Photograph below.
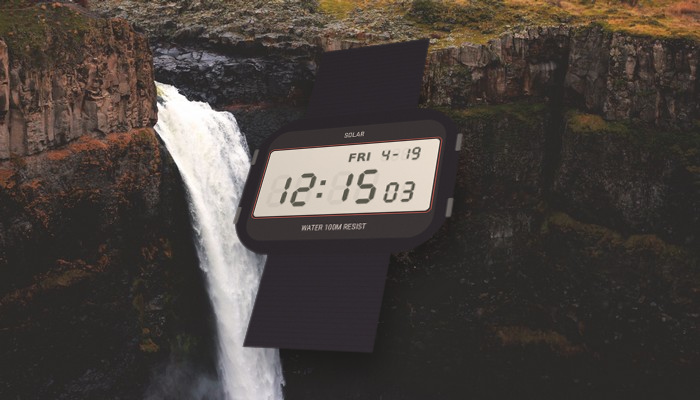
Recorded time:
12,15,03
